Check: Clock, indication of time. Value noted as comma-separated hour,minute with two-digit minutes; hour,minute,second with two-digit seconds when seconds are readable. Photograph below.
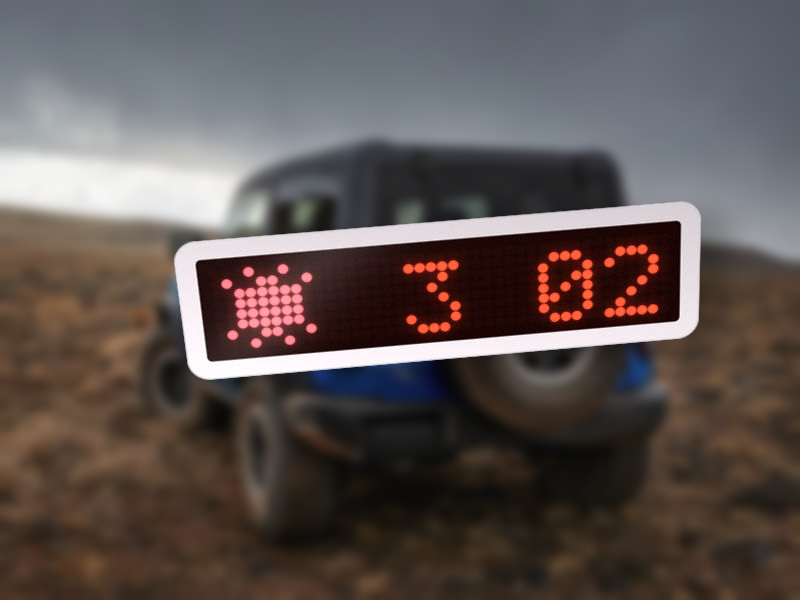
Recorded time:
3,02
